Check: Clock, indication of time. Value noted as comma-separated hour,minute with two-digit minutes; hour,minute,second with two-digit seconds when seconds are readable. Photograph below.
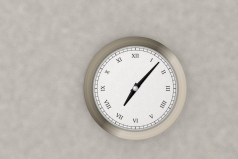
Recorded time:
7,07
